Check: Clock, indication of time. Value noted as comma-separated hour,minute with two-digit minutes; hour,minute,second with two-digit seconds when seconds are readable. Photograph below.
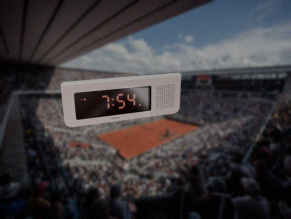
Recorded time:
7,54
